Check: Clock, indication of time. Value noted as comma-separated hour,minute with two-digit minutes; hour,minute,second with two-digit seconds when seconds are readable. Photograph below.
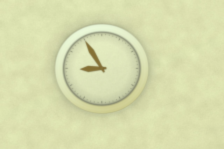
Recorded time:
8,55
